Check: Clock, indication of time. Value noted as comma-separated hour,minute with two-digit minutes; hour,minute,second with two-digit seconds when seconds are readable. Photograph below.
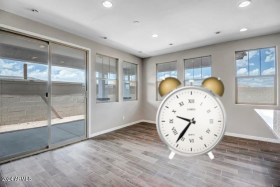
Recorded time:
9,36
